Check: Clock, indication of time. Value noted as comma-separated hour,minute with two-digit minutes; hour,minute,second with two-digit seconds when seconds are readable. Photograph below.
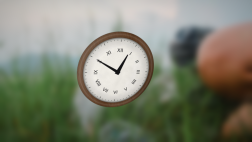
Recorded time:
12,50
